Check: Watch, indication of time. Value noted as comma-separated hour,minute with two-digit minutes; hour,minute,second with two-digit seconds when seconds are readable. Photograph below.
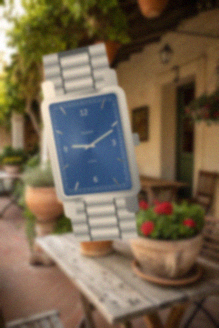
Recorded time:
9,11
